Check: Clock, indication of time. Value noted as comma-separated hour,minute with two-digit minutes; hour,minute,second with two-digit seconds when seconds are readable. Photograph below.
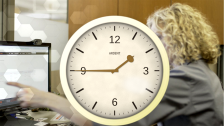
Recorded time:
1,45
